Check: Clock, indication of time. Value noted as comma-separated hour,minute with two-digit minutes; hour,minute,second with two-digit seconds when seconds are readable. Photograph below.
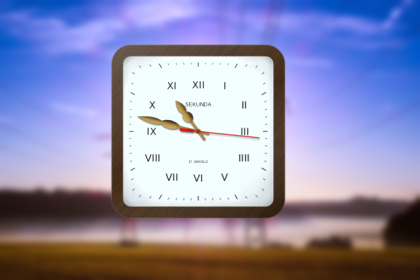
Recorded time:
10,47,16
